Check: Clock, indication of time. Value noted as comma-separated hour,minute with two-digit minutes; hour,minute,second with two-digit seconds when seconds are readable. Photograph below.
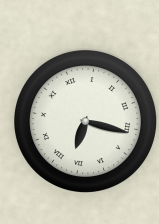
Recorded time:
7,21
